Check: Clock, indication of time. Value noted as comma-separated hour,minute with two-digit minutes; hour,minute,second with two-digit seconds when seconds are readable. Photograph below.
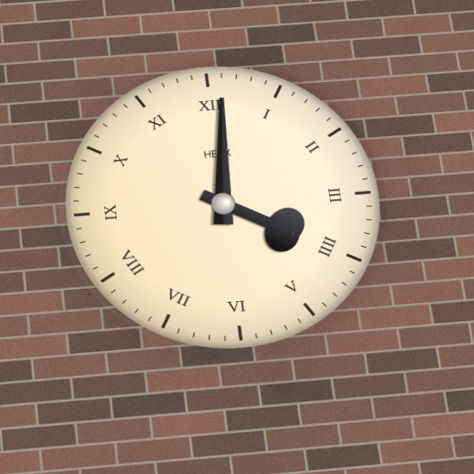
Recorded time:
4,01
